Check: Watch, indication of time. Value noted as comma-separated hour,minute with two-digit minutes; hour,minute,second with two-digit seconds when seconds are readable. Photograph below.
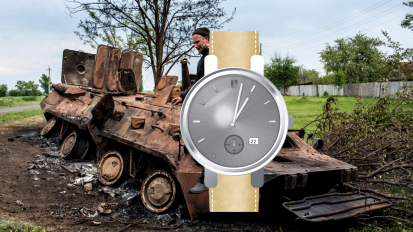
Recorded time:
1,02
